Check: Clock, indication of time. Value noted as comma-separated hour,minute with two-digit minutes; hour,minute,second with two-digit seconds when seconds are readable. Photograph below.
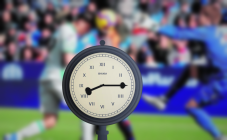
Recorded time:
8,15
